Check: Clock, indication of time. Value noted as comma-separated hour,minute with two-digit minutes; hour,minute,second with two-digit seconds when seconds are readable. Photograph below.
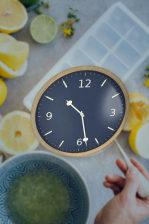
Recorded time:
10,28
